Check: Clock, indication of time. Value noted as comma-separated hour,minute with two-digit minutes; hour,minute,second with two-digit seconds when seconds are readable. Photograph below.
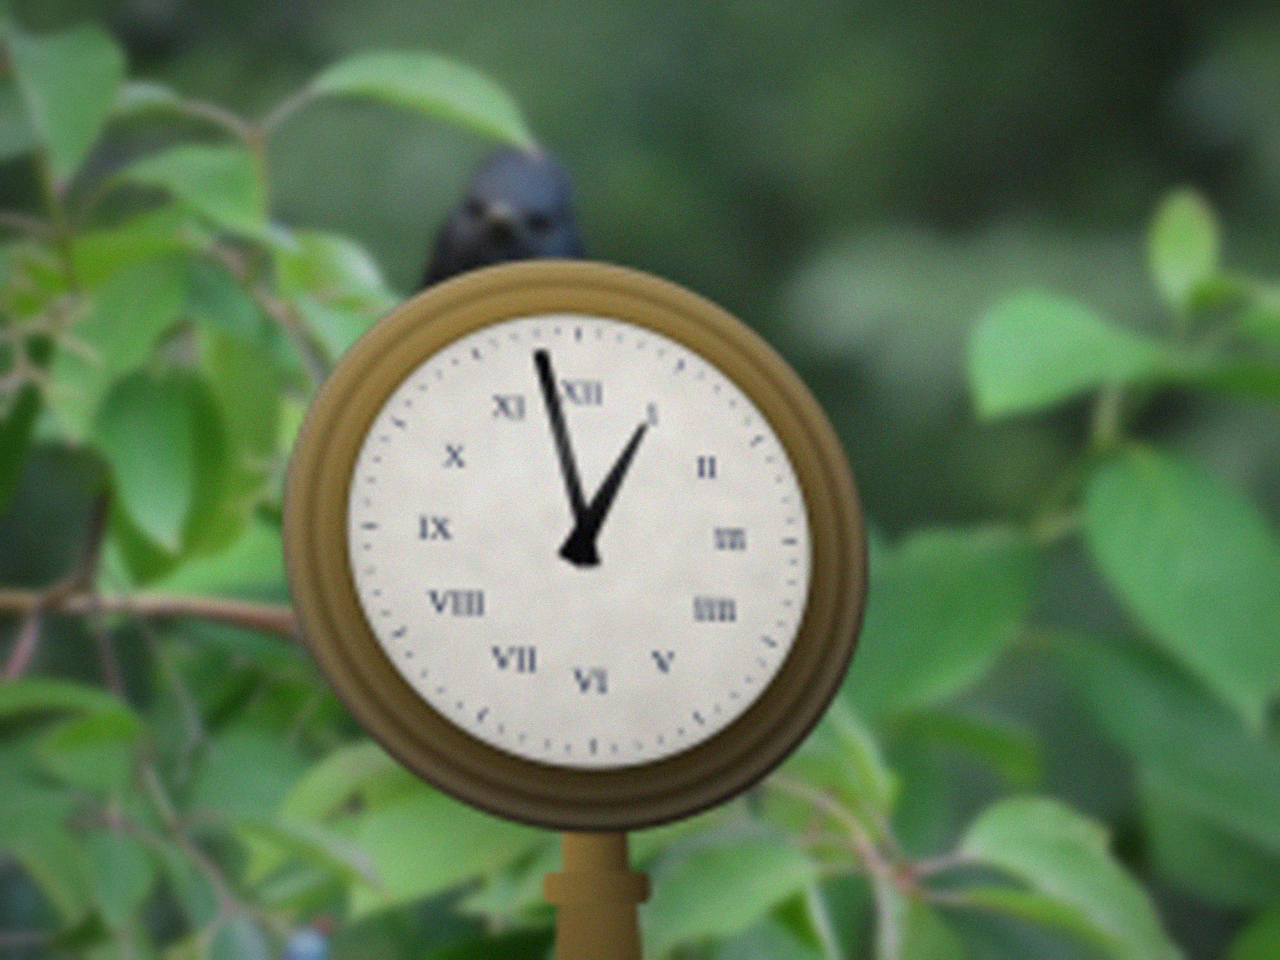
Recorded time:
12,58
